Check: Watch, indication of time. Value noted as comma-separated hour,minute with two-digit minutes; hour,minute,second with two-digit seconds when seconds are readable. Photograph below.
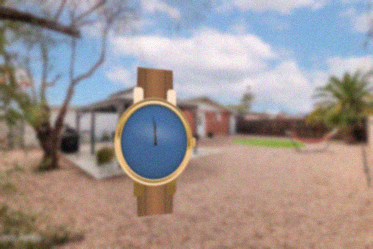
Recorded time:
11,59
